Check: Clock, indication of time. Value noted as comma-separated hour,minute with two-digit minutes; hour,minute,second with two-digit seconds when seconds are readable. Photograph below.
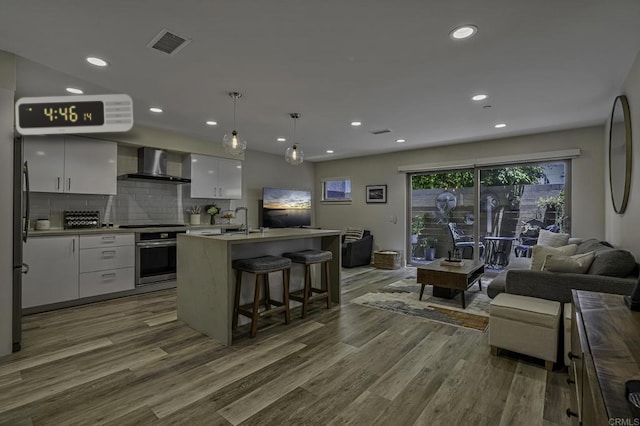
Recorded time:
4,46
